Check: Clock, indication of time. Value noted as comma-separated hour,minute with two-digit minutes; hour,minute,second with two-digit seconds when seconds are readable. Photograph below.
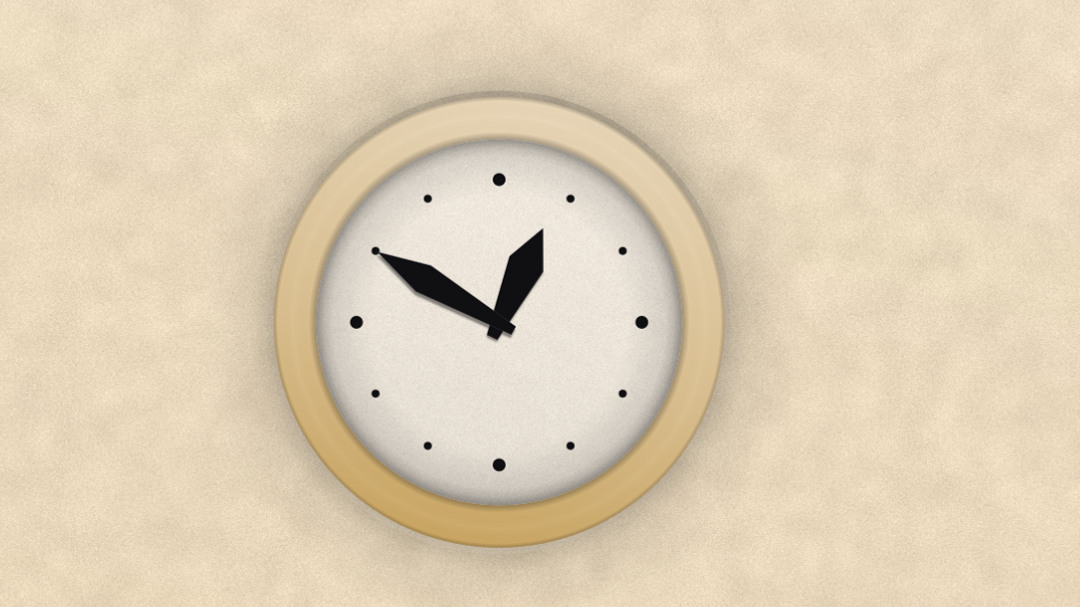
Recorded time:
12,50
